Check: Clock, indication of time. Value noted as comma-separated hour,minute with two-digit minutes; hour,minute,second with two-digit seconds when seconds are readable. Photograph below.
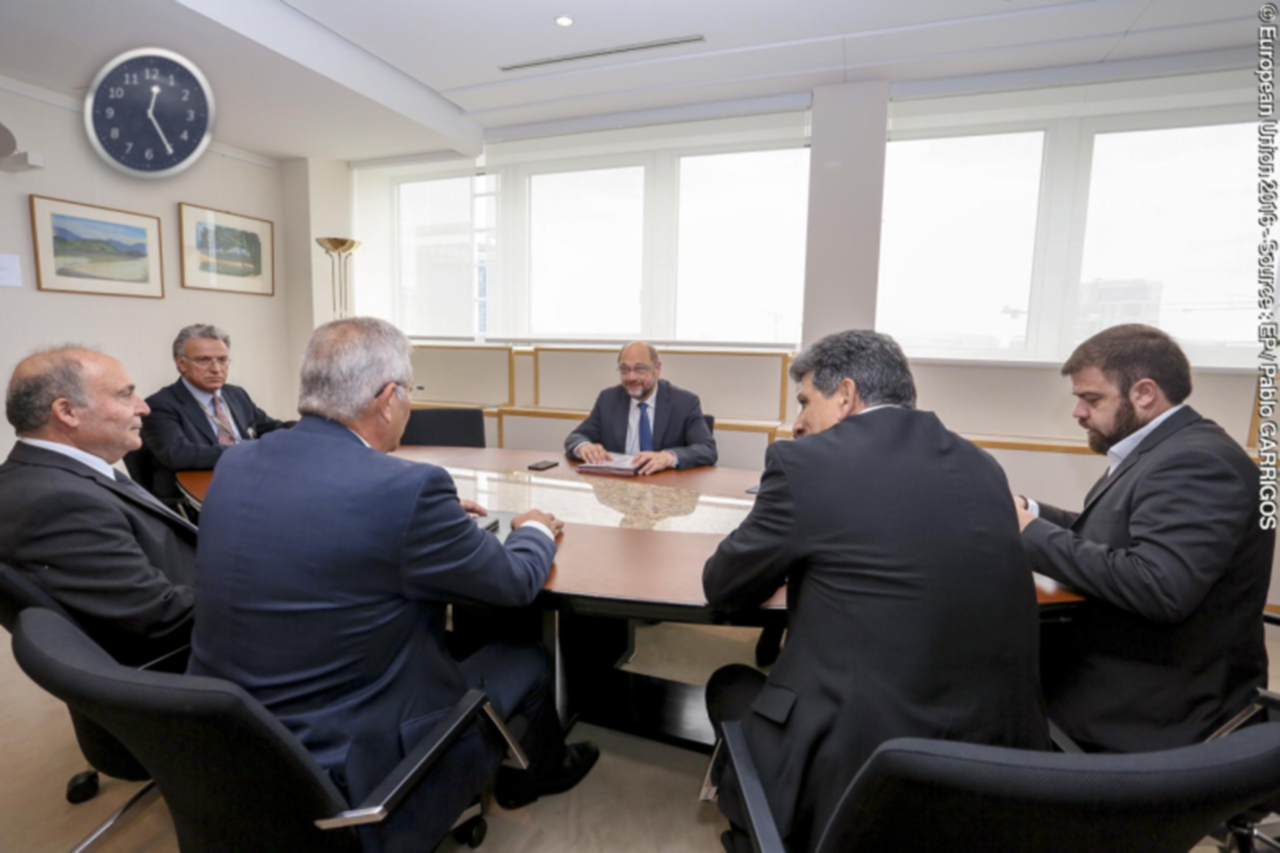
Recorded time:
12,25
